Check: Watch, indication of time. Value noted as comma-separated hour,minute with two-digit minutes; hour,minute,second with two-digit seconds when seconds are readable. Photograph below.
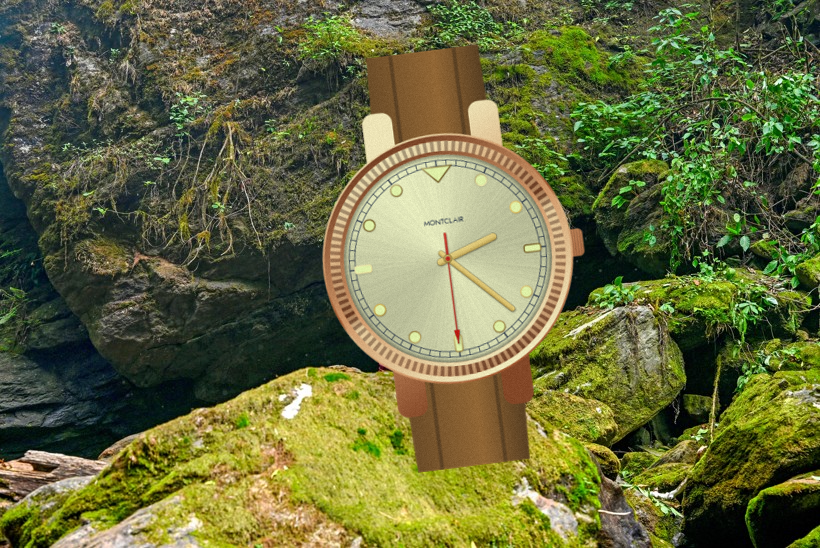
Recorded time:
2,22,30
